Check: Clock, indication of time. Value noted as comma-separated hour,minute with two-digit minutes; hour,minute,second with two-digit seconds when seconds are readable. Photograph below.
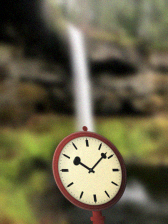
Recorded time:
10,08
